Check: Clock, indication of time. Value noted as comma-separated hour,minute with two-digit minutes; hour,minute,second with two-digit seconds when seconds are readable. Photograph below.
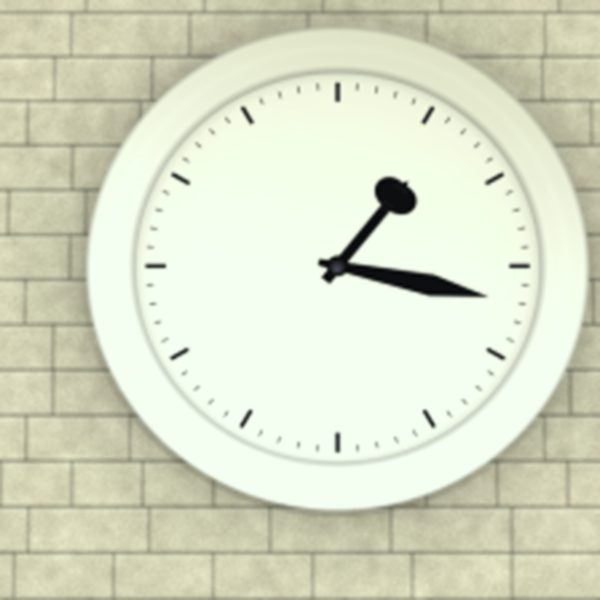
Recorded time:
1,17
